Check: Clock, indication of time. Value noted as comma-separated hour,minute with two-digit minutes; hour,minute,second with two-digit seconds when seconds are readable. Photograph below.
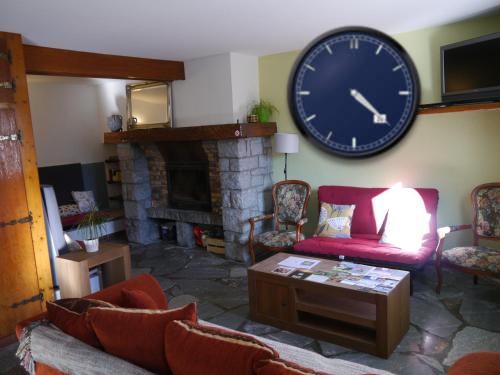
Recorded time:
4,22
